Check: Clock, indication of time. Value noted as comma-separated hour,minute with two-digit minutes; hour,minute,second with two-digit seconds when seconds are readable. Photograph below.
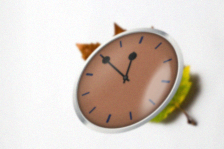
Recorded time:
11,50
